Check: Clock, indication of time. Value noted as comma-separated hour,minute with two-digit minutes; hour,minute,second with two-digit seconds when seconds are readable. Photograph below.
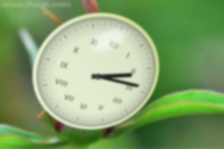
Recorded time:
2,14
